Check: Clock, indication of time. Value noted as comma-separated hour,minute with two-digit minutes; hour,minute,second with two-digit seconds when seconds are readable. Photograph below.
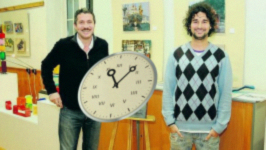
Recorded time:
11,07
